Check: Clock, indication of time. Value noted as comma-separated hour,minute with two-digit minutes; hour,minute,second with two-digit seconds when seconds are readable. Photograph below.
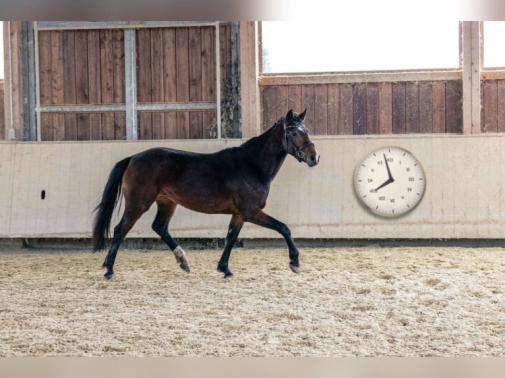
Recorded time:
7,58
